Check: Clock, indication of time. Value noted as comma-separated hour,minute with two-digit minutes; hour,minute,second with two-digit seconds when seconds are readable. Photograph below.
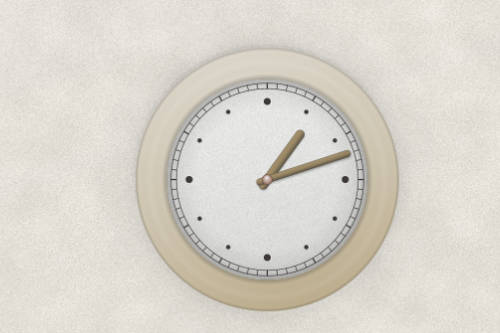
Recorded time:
1,12
